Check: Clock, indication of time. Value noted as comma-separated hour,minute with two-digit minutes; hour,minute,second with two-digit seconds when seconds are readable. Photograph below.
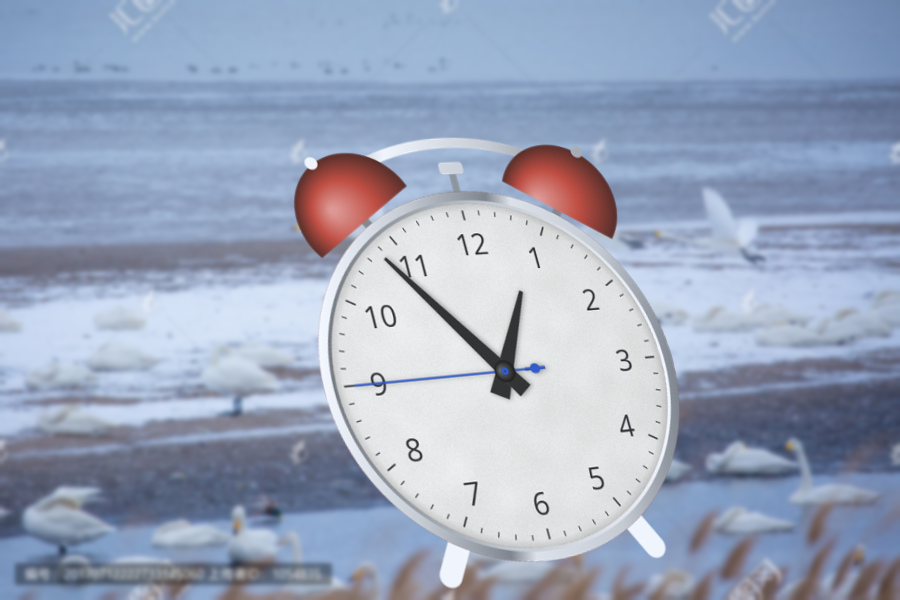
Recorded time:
12,53,45
